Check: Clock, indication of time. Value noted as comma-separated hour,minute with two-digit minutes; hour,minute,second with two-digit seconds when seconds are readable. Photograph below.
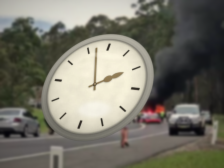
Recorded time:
1,57
